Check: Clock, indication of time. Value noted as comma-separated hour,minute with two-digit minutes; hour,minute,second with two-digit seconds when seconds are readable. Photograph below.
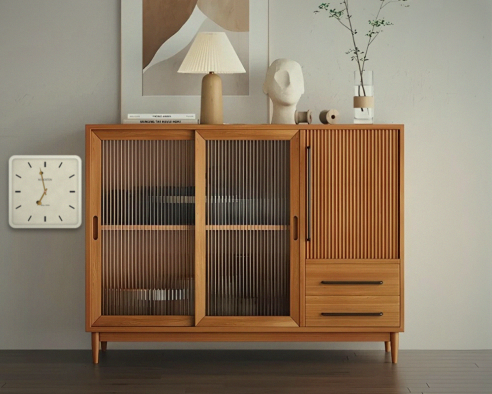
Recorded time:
6,58
